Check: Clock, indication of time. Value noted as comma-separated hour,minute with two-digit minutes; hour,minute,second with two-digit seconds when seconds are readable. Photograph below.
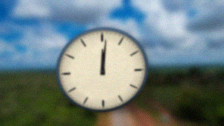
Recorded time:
12,01
